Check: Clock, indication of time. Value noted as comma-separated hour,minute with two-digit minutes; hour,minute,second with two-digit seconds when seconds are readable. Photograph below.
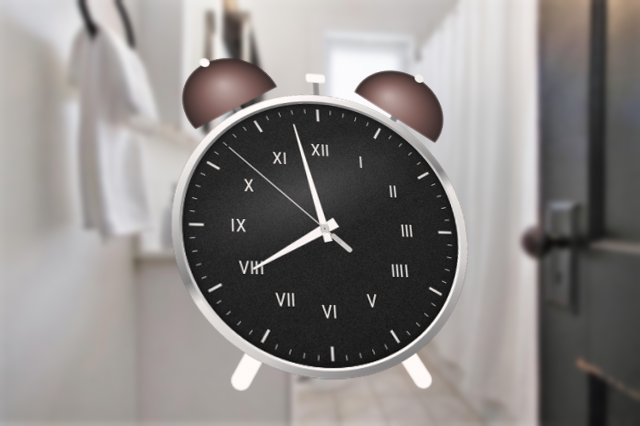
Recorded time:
7,57,52
